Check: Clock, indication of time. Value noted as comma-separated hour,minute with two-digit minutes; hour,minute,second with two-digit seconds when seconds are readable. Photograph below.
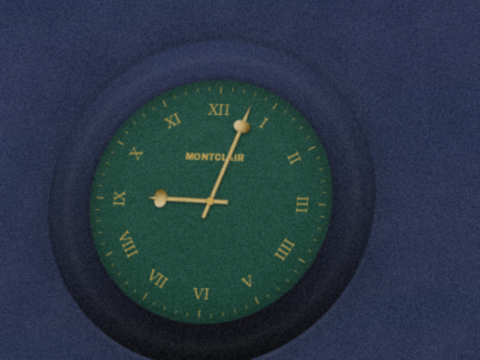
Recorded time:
9,03
